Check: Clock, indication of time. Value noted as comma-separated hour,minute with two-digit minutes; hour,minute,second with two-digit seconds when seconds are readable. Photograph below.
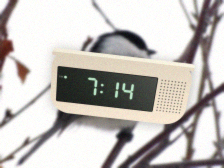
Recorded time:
7,14
